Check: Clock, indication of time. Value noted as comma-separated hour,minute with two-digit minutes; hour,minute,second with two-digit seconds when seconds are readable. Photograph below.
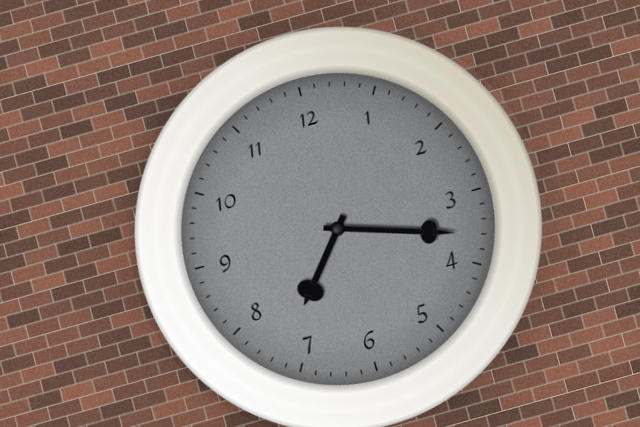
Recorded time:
7,18
